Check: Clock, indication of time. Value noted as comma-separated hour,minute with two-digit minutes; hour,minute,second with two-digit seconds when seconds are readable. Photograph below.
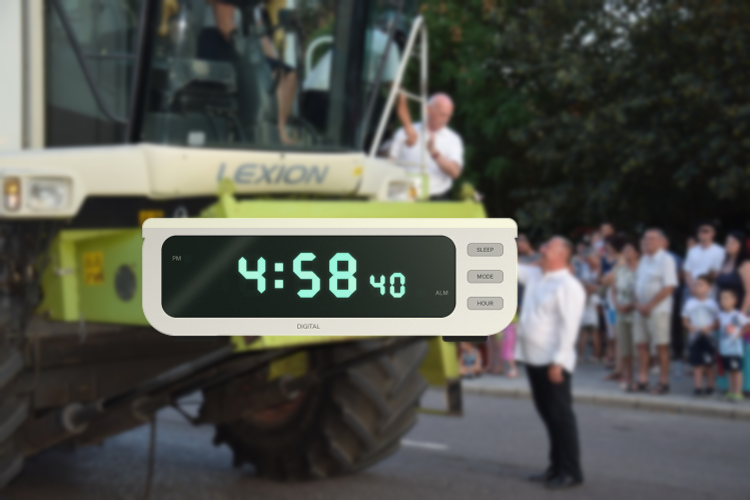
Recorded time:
4,58,40
